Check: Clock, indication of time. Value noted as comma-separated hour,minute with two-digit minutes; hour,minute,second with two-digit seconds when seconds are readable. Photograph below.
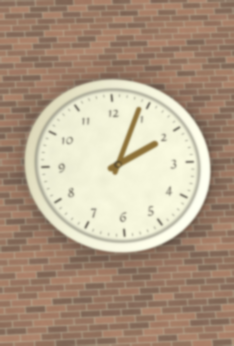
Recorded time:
2,04
